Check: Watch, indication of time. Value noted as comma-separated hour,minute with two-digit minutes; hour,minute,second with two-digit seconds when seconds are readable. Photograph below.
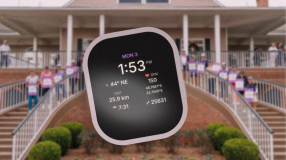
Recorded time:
1,53
